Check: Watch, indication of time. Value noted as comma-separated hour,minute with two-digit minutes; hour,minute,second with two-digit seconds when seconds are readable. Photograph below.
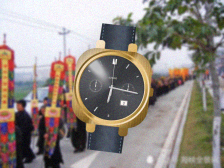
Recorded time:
6,16
